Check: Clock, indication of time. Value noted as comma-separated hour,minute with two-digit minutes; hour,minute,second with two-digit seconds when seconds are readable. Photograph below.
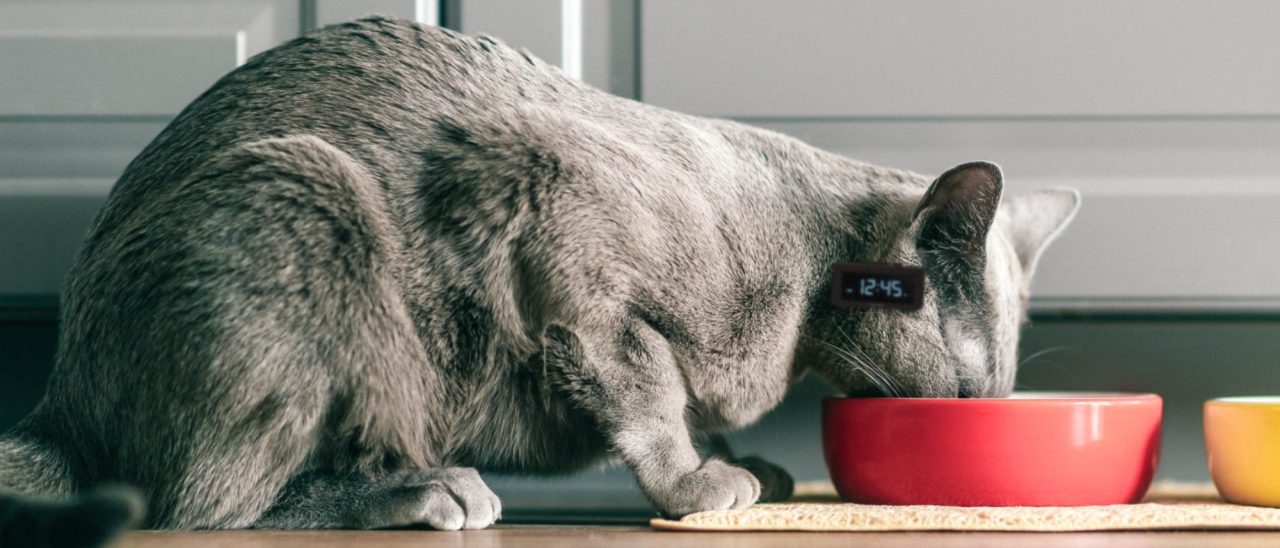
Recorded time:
12,45
